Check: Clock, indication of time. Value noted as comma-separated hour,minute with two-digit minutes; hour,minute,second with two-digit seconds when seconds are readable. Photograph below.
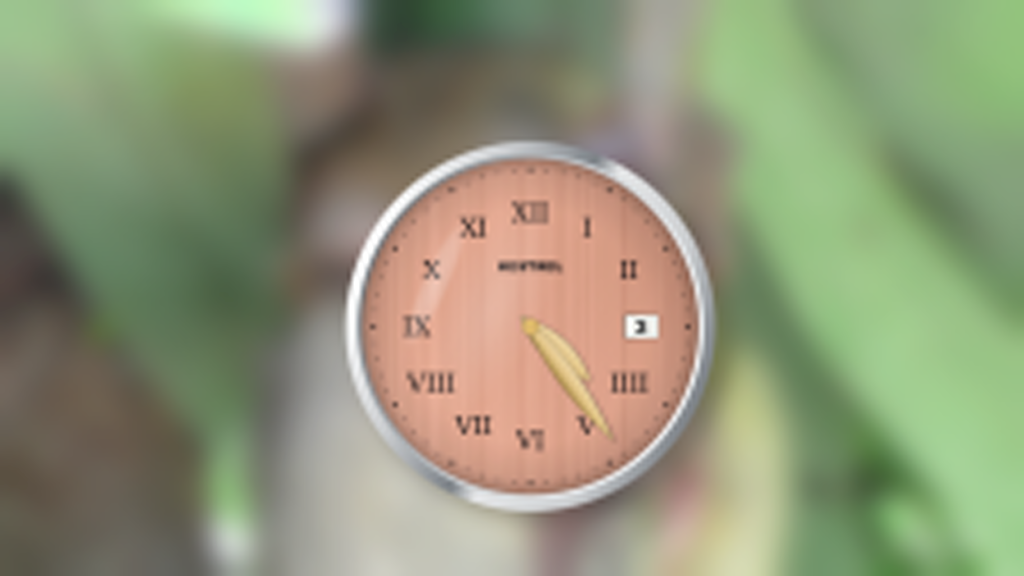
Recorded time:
4,24
